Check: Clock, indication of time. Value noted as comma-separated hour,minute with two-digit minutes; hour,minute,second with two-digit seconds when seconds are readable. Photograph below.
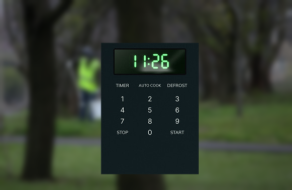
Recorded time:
11,26
